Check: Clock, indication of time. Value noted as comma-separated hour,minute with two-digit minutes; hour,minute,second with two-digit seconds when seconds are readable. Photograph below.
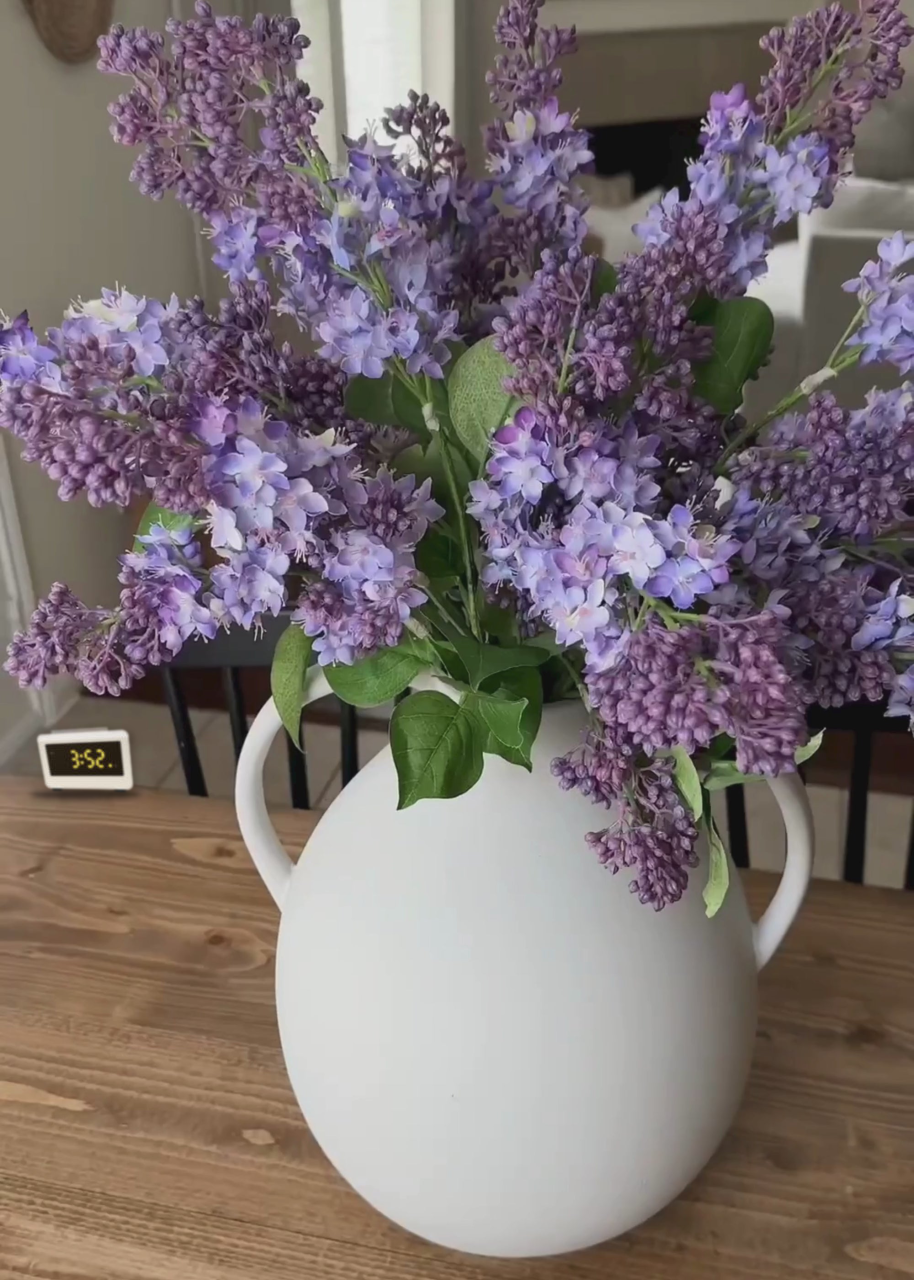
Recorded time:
3,52
